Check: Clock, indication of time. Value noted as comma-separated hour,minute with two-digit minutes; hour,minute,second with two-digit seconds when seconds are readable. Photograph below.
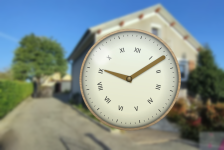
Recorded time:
9,07
